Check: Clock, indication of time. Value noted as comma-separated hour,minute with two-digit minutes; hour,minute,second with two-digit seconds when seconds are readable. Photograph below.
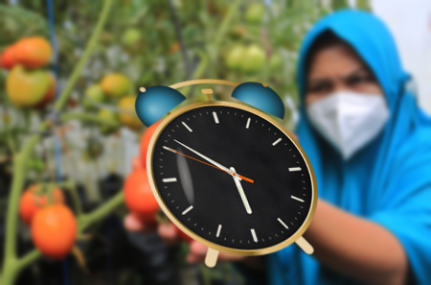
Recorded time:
5,51,50
